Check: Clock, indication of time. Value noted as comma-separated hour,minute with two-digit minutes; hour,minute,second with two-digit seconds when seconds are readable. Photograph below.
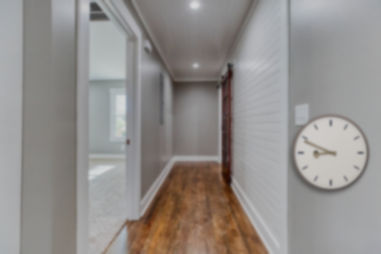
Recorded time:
8,49
